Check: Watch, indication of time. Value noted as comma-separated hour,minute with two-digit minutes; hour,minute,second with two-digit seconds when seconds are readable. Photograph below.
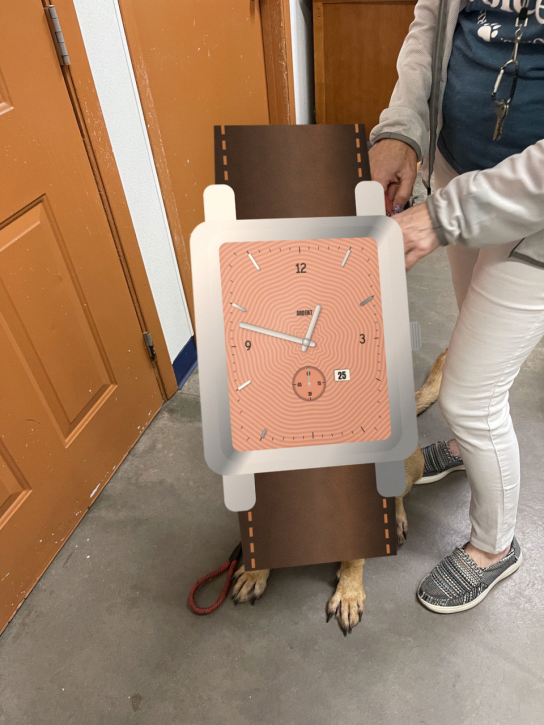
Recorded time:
12,48
